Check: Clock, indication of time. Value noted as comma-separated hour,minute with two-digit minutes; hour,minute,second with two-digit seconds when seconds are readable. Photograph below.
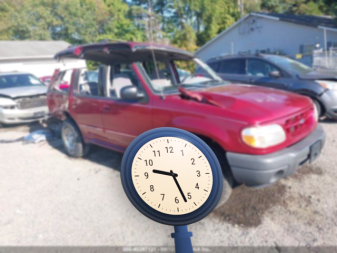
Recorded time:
9,27
